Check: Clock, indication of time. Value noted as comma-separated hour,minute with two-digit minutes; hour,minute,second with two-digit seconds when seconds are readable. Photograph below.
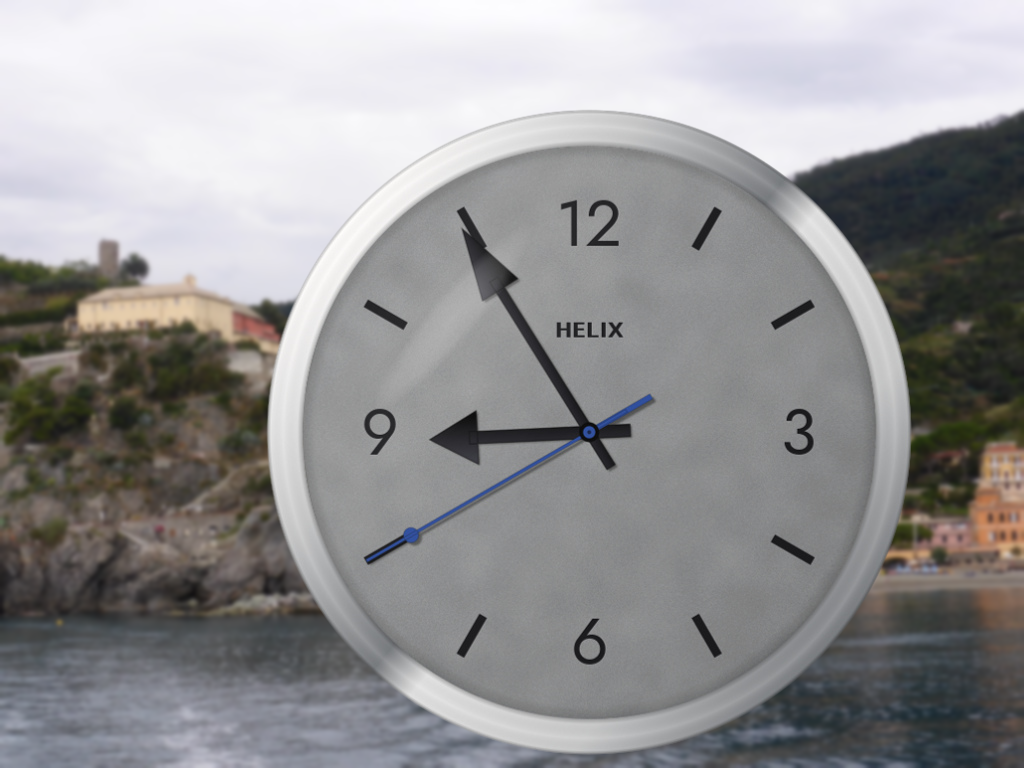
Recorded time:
8,54,40
